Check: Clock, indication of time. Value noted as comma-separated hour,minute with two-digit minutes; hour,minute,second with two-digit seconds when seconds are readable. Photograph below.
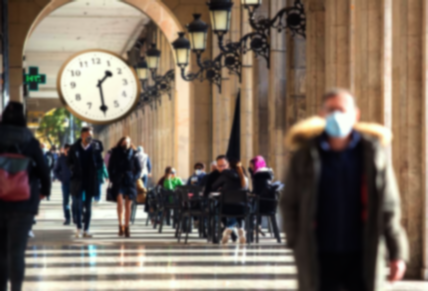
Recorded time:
1,30
